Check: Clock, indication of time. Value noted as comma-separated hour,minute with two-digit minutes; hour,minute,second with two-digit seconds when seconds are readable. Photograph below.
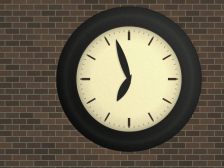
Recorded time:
6,57
